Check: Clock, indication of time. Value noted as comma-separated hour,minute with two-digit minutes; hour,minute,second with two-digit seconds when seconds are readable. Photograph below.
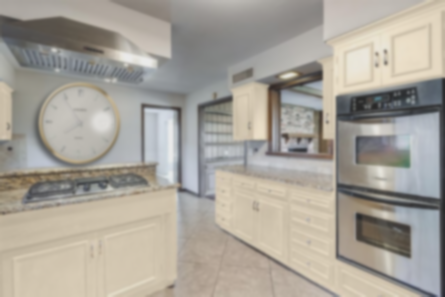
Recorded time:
7,54
